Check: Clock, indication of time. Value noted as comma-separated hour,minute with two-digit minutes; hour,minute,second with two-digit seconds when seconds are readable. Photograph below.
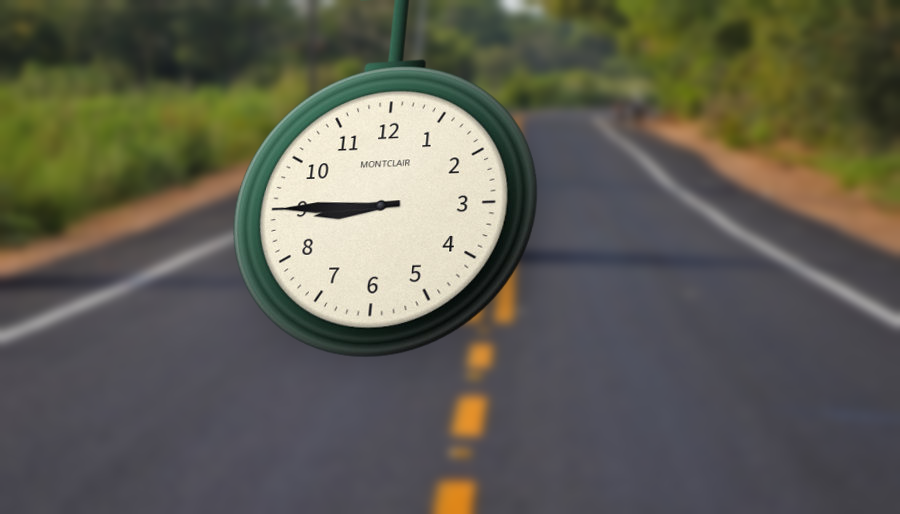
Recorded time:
8,45
